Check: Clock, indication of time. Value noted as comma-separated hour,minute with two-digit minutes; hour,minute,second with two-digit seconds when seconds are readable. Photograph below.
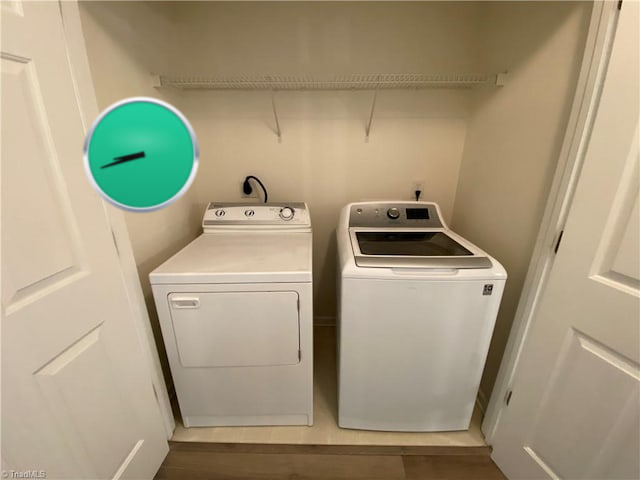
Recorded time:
8,42
